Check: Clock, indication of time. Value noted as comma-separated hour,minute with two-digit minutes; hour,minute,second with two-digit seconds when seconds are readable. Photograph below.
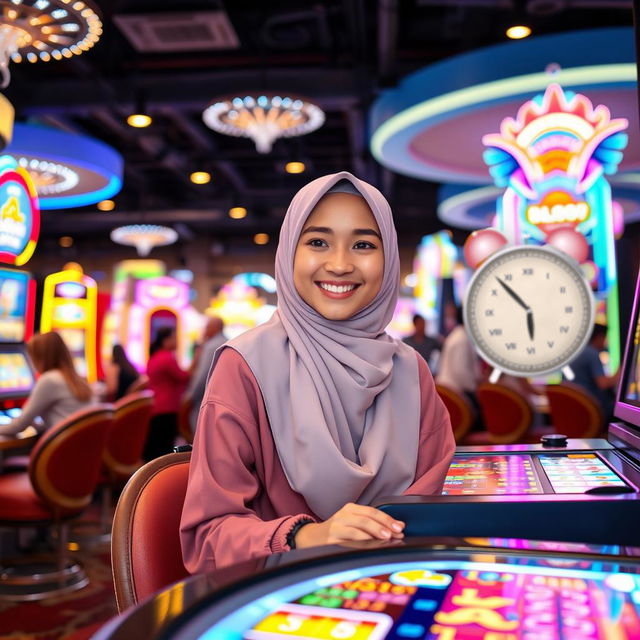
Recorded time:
5,53
